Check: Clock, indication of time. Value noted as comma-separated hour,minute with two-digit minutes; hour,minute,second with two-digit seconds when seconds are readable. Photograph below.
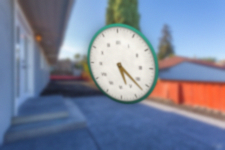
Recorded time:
5,22
